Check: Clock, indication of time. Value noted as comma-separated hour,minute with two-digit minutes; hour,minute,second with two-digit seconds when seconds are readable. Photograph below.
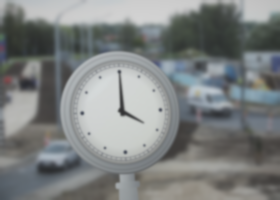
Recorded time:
4,00
